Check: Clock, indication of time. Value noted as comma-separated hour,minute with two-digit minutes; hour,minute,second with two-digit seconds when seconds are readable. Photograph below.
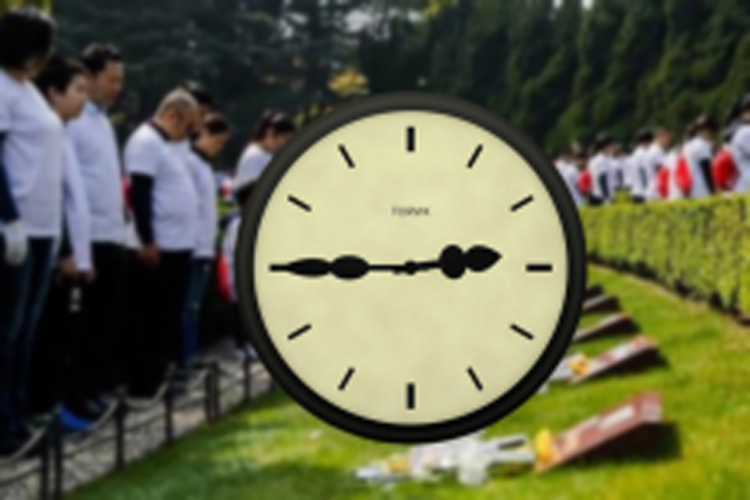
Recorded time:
2,45
